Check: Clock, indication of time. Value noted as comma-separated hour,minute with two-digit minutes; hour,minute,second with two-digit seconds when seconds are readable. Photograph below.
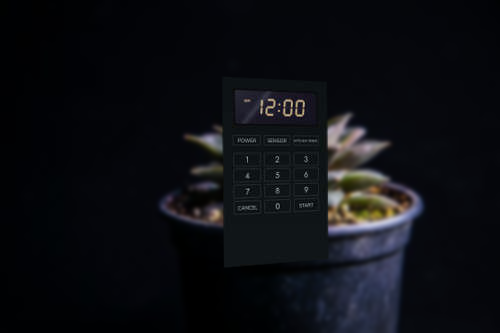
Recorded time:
12,00
